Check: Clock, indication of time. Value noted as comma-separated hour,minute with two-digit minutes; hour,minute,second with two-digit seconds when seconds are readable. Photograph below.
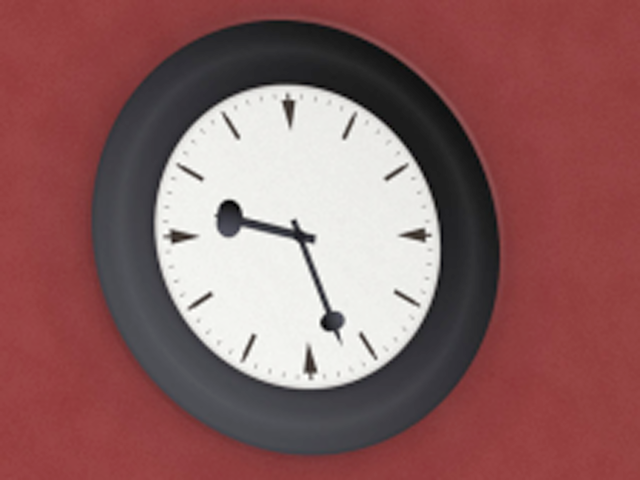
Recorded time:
9,27
